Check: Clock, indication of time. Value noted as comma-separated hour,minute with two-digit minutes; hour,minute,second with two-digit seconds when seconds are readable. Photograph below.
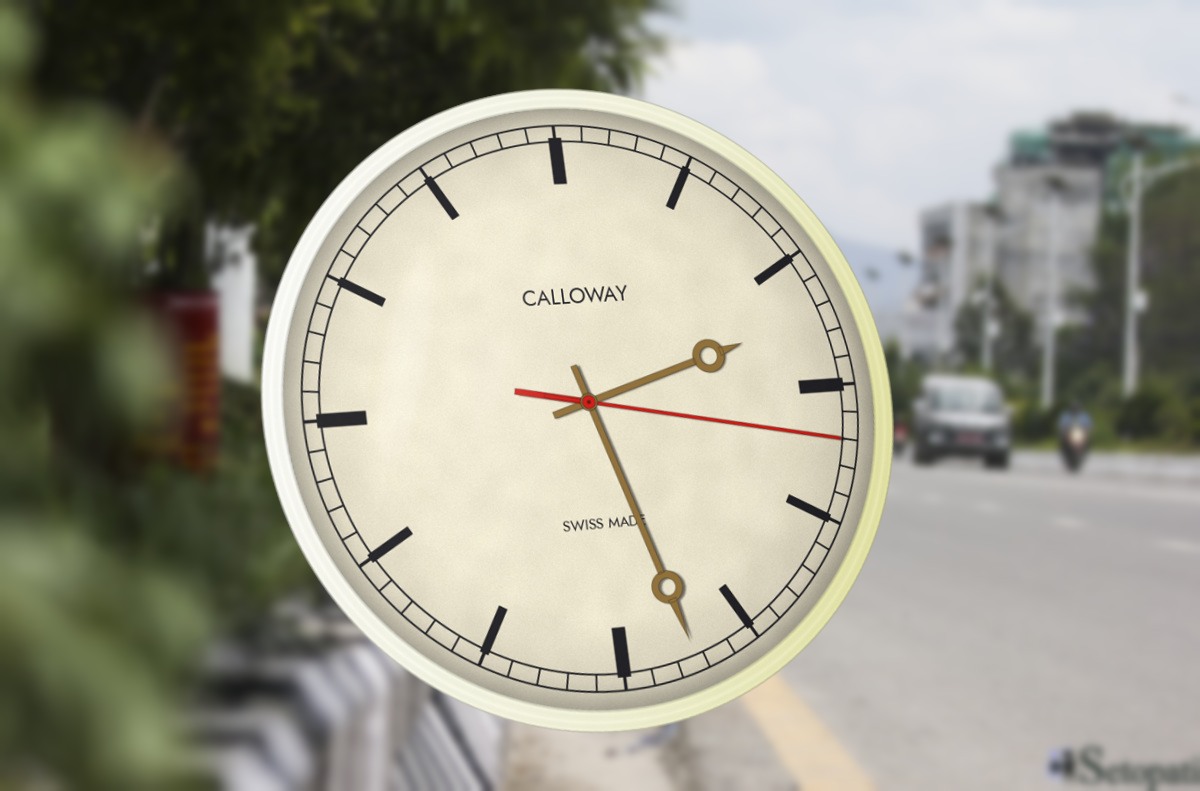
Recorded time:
2,27,17
